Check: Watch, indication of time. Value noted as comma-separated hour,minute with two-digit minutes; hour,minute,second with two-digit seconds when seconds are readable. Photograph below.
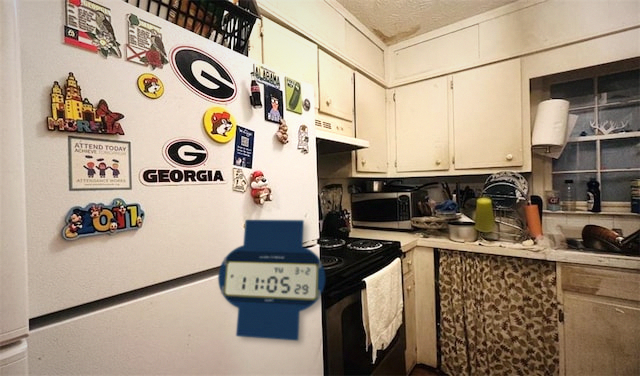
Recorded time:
11,05
